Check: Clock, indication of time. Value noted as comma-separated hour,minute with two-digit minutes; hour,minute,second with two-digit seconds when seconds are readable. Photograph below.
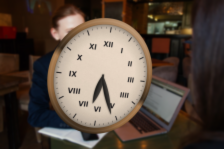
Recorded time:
6,26
